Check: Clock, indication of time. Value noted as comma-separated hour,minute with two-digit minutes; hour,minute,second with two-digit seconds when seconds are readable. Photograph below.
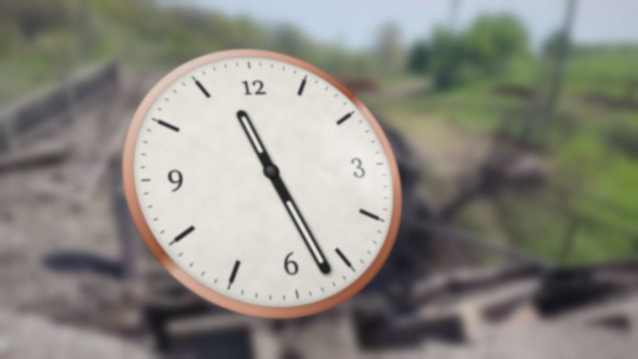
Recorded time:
11,27
